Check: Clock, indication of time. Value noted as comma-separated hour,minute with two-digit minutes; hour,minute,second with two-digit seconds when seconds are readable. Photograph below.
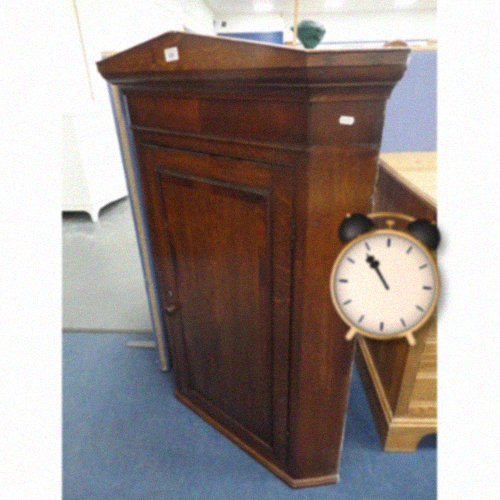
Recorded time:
10,54
